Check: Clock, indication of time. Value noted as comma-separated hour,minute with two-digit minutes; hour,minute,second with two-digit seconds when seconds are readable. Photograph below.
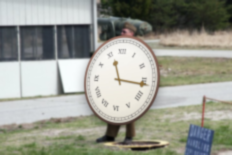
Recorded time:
11,16
